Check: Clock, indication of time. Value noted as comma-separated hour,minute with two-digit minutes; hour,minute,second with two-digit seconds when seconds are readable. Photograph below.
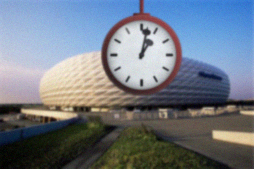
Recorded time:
1,02
